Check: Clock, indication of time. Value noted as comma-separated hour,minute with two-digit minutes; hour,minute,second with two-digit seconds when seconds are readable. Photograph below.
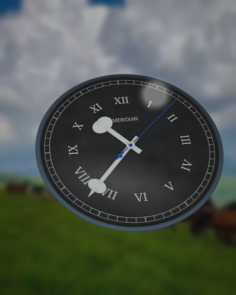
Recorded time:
10,37,08
